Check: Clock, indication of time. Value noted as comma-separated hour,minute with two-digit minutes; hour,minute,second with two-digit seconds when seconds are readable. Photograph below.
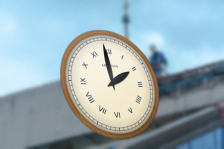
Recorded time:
1,59
